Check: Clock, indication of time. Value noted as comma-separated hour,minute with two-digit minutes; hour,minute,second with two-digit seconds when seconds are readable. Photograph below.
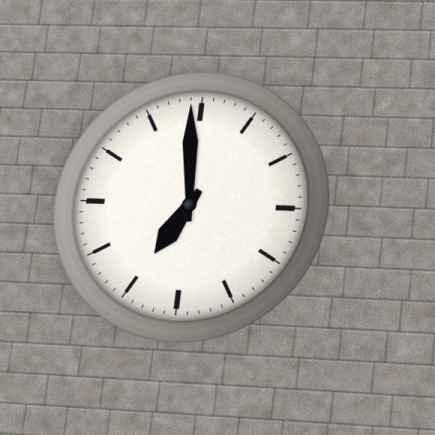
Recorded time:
6,59
